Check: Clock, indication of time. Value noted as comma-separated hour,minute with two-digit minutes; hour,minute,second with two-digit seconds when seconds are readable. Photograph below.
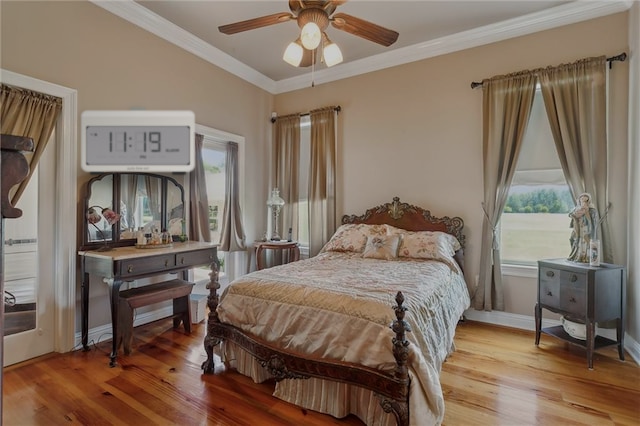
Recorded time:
11,19
